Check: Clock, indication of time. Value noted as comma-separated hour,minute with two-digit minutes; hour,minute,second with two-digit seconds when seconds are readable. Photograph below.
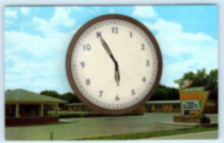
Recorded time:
5,55
